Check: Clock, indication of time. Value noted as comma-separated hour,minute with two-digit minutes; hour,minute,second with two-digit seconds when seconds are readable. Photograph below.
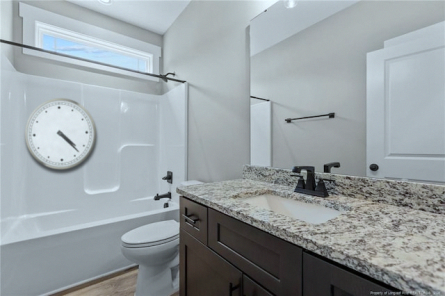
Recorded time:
4,23
